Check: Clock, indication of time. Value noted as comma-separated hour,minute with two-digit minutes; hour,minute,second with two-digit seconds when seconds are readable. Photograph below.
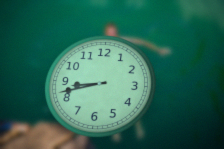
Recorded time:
8,42
